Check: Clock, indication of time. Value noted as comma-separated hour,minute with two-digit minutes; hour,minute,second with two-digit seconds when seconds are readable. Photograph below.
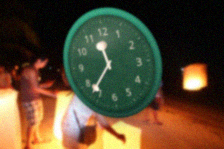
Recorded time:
11,37
